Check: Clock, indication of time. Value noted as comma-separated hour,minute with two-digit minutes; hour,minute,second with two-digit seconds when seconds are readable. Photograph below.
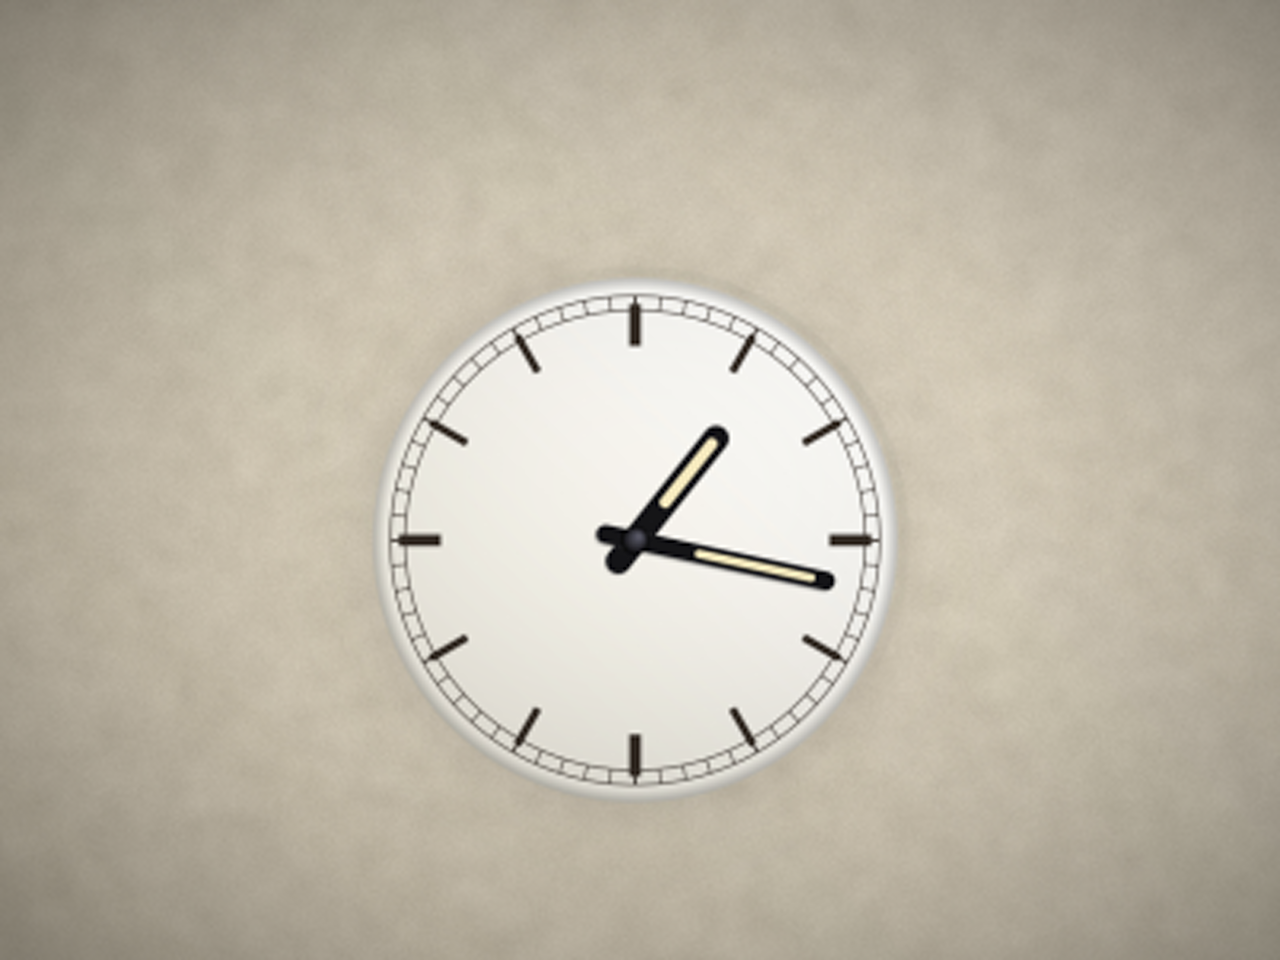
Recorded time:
1,17
